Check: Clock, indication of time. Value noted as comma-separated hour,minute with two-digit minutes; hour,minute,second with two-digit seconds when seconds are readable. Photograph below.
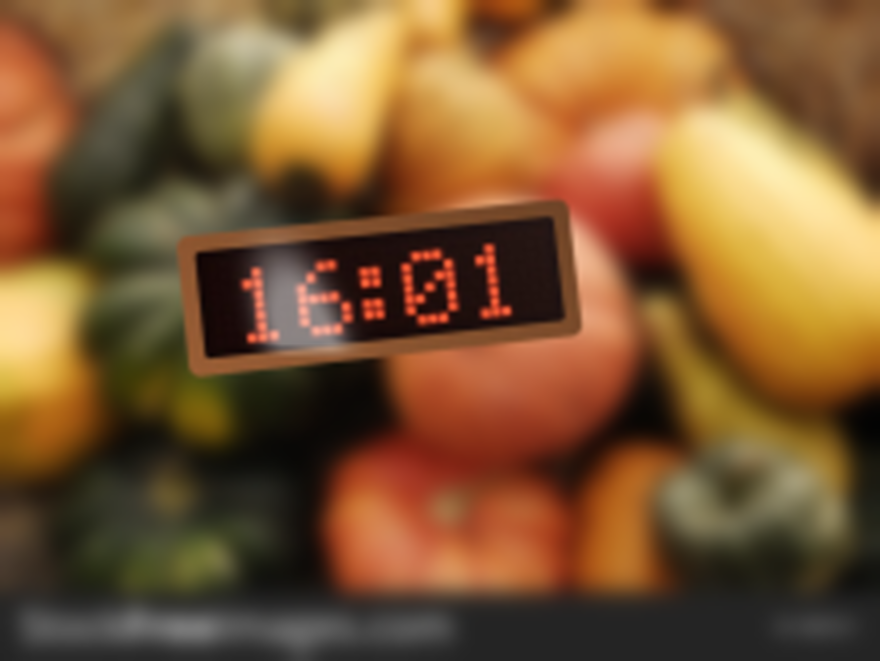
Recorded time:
16,01
